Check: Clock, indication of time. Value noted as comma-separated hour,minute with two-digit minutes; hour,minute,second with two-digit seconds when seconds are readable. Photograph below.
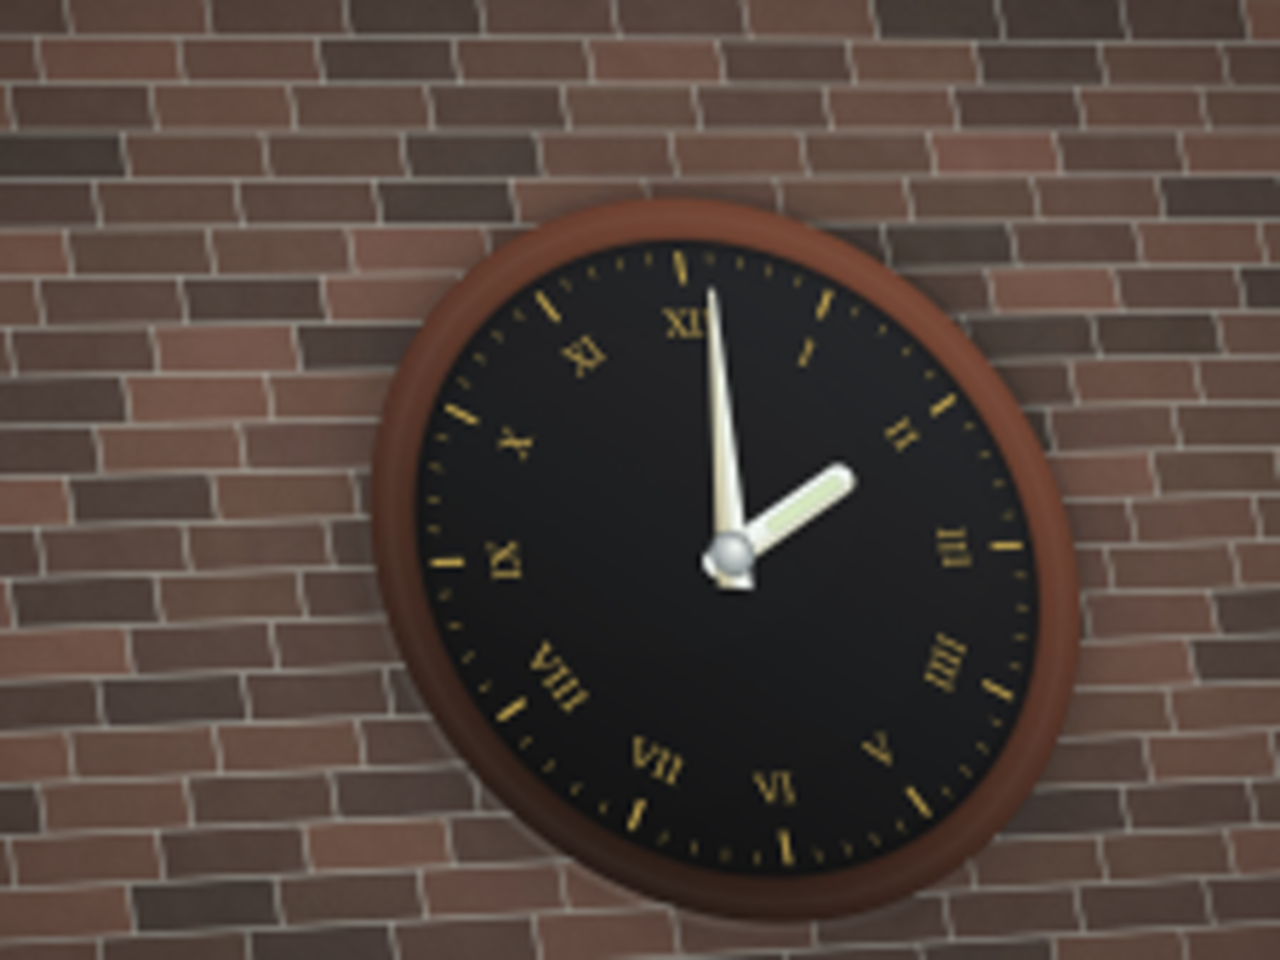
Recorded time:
2,01
